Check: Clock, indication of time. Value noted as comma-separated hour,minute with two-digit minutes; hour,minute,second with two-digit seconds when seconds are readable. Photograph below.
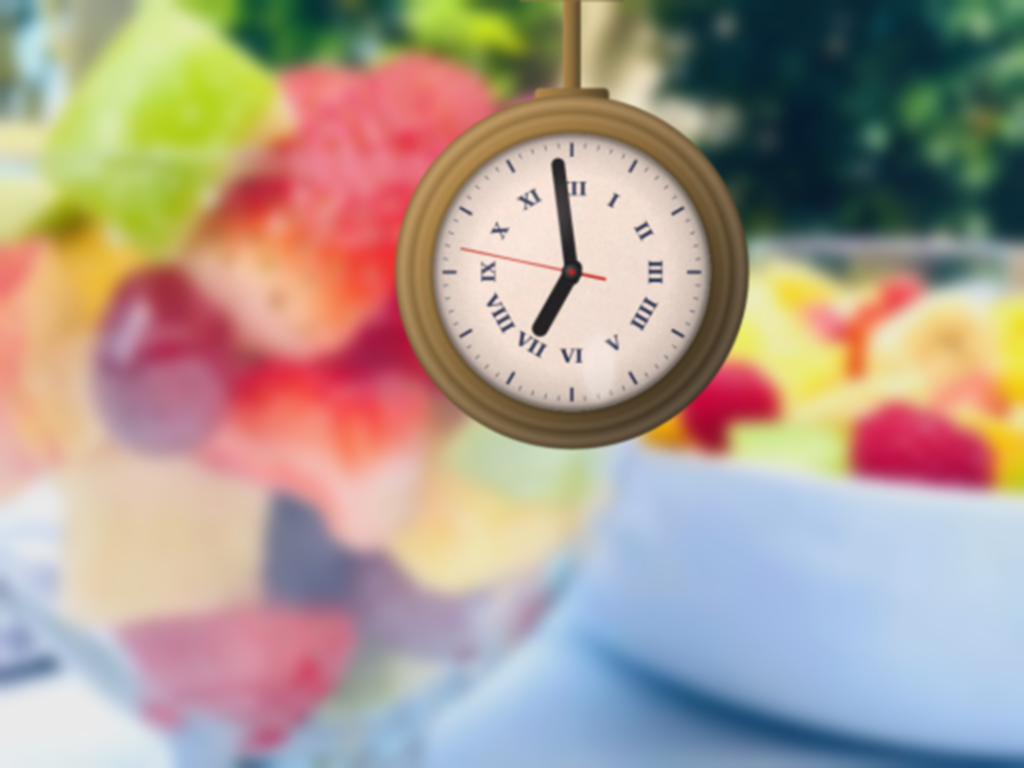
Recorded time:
6,58,47
